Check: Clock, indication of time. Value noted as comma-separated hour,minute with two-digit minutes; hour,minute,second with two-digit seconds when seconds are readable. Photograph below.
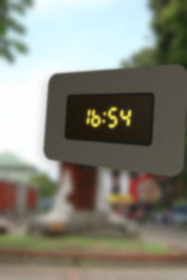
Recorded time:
16,54
